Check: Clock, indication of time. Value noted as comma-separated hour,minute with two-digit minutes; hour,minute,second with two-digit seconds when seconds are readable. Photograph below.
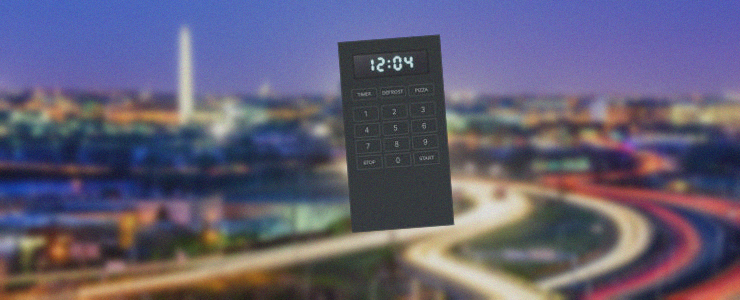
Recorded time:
12,04
